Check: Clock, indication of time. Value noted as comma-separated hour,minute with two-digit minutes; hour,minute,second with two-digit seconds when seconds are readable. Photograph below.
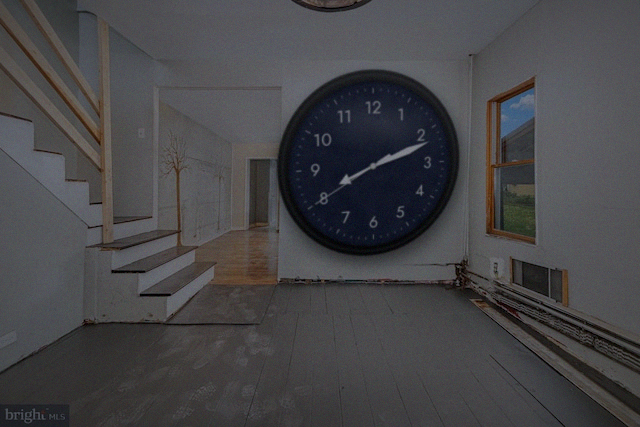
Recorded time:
8,11,40
